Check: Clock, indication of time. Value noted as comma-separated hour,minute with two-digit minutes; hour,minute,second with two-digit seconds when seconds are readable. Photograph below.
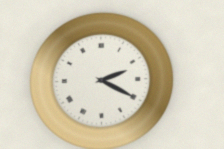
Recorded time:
2,20
